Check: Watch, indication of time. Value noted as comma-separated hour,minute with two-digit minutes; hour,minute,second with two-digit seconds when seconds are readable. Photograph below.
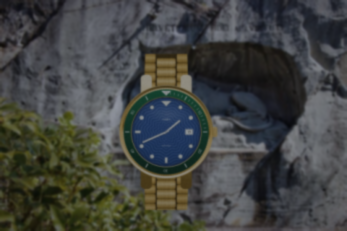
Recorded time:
1,41
